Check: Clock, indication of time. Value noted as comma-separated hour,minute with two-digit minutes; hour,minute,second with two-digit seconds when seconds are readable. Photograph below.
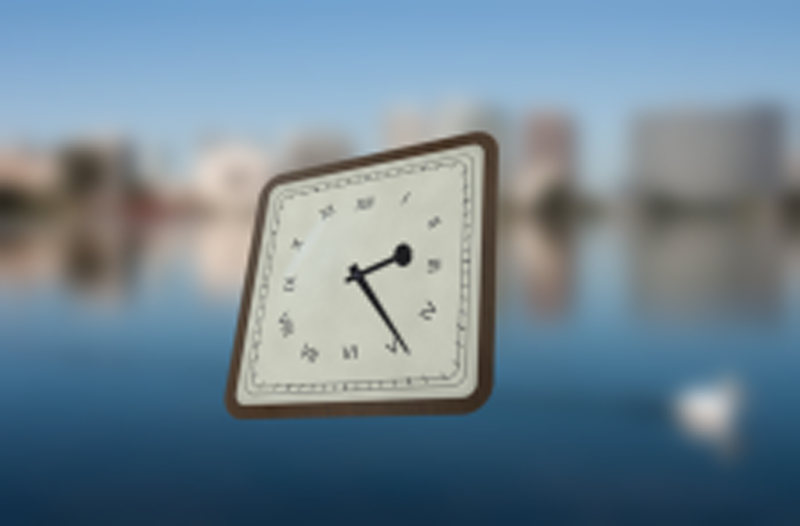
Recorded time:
2,24
